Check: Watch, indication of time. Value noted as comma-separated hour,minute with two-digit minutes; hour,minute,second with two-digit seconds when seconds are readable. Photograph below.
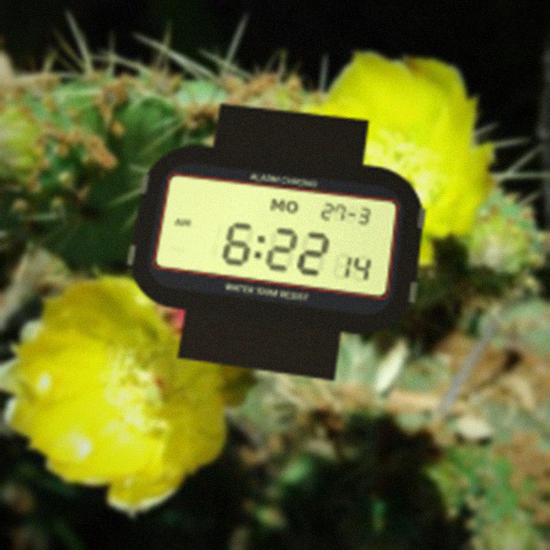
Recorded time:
6,22,14
